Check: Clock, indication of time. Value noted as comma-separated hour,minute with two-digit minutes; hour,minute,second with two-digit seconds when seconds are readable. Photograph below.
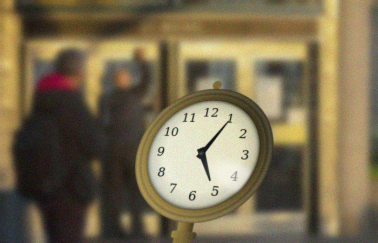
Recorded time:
5,05
